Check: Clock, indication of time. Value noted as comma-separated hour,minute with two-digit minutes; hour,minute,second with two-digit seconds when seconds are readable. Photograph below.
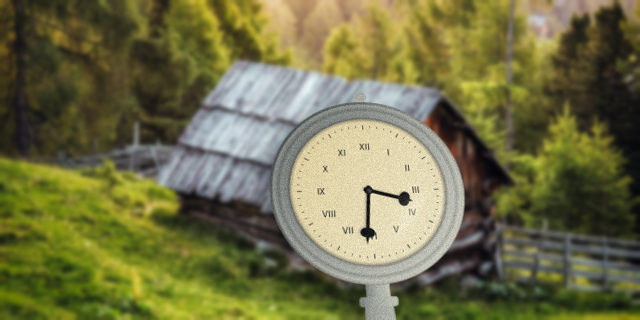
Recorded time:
3,31
